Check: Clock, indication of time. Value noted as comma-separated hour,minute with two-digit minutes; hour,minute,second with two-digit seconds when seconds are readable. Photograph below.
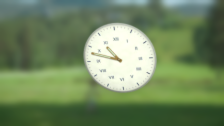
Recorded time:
10,48
